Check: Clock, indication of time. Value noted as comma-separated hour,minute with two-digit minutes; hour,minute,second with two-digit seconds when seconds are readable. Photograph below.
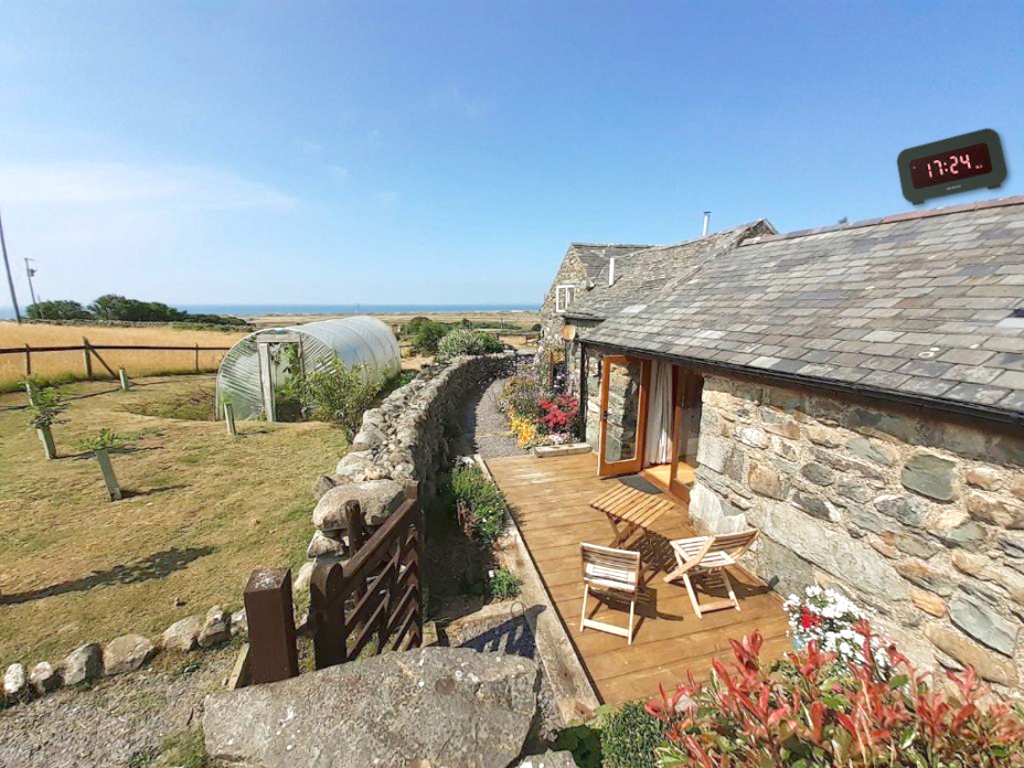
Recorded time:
17,24
